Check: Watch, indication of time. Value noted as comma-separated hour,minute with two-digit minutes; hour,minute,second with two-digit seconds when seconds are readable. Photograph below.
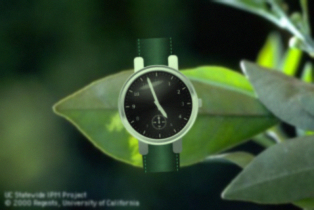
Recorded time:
4,57
